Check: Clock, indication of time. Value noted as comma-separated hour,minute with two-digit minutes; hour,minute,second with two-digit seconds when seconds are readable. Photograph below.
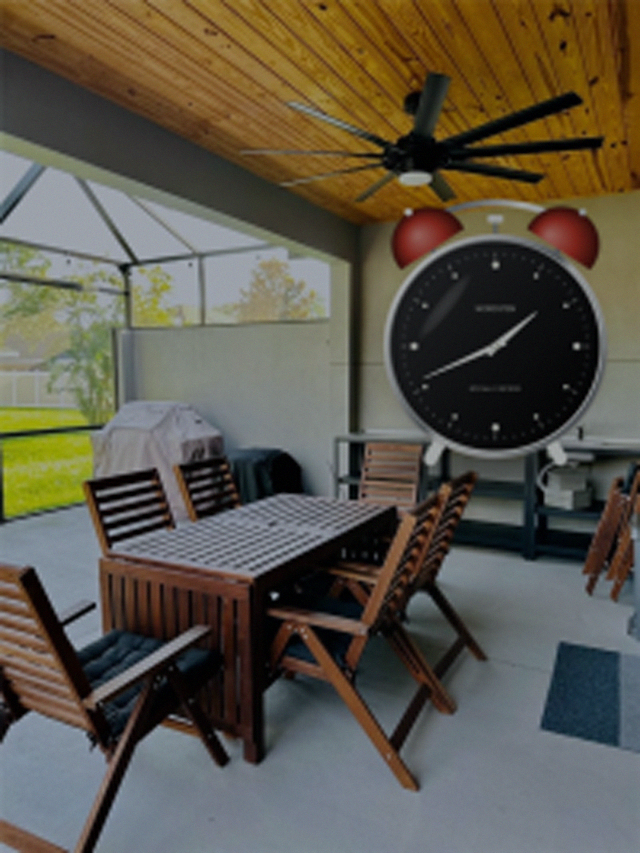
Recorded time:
1,41
